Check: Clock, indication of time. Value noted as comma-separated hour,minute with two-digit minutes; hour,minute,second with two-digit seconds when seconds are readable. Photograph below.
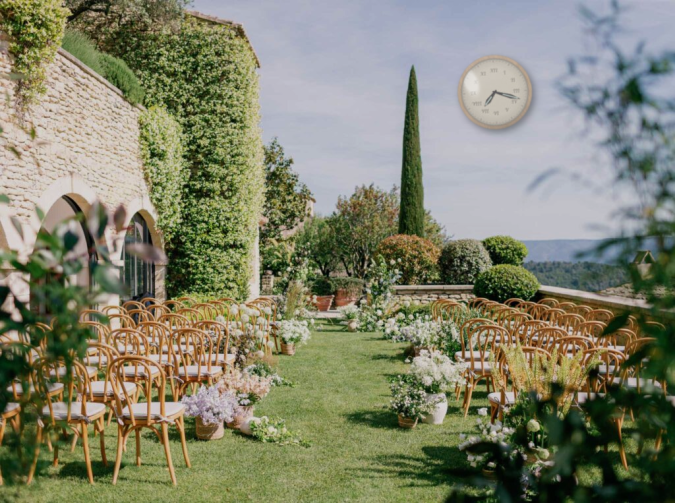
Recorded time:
7,18
